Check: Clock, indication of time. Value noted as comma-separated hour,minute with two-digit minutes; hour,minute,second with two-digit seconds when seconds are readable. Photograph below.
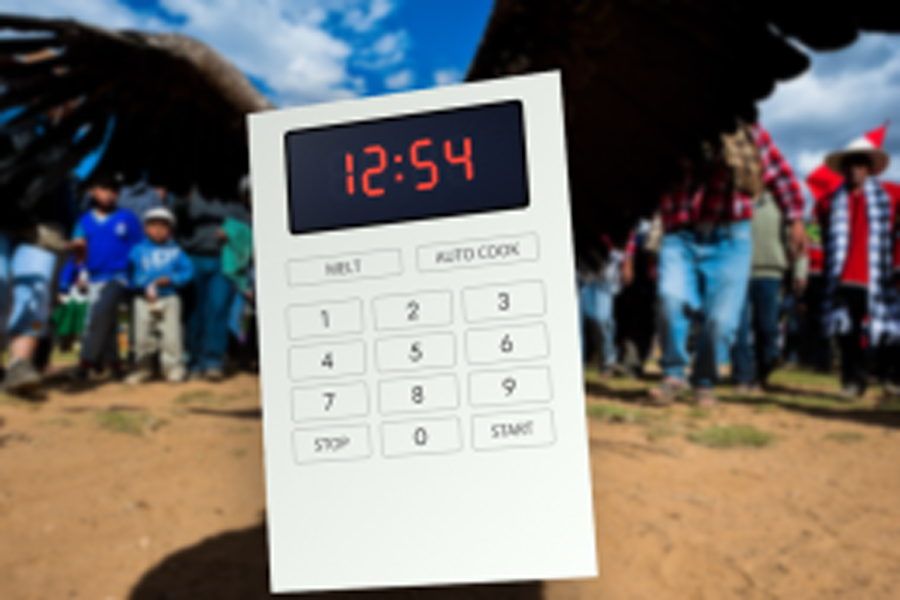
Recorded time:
12,54
